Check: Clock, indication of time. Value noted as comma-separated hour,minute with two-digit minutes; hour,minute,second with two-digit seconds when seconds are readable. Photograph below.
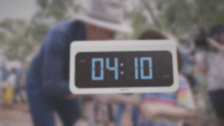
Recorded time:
4,10
